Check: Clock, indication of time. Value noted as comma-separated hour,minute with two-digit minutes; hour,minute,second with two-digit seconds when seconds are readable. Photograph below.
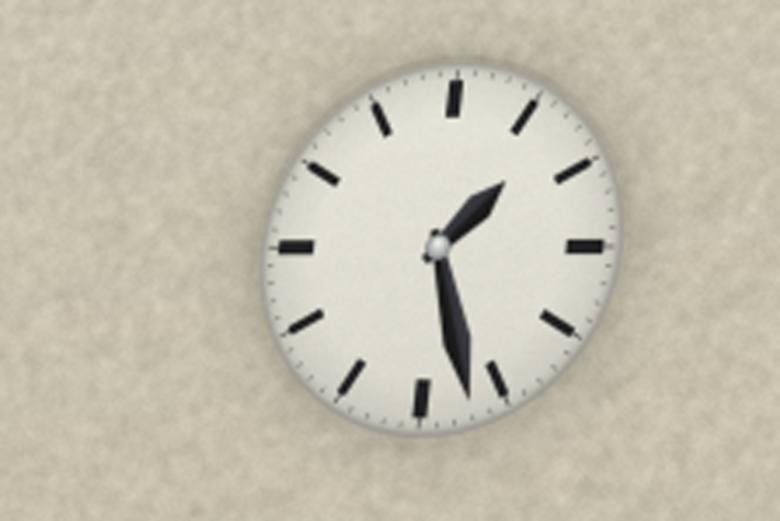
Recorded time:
1,27
